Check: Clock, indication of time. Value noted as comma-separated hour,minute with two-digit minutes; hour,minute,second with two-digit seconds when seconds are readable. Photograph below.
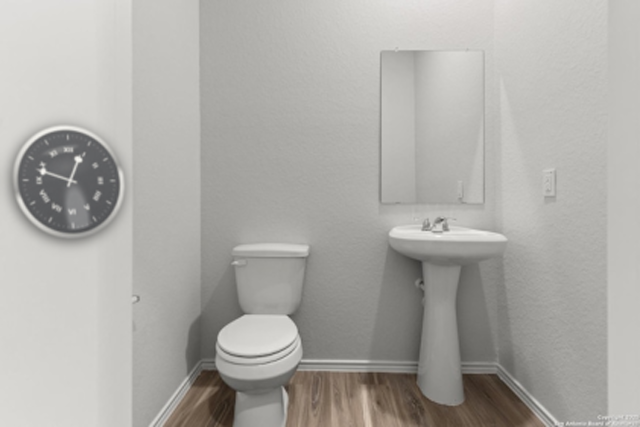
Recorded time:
12,48
